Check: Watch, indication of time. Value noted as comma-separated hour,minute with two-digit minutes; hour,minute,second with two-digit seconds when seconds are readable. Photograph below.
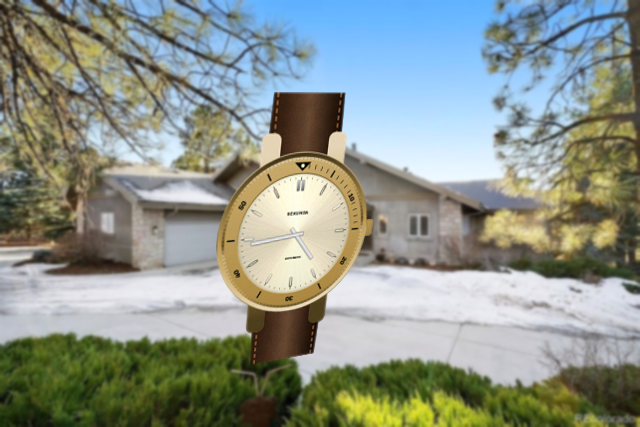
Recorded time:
4,44
